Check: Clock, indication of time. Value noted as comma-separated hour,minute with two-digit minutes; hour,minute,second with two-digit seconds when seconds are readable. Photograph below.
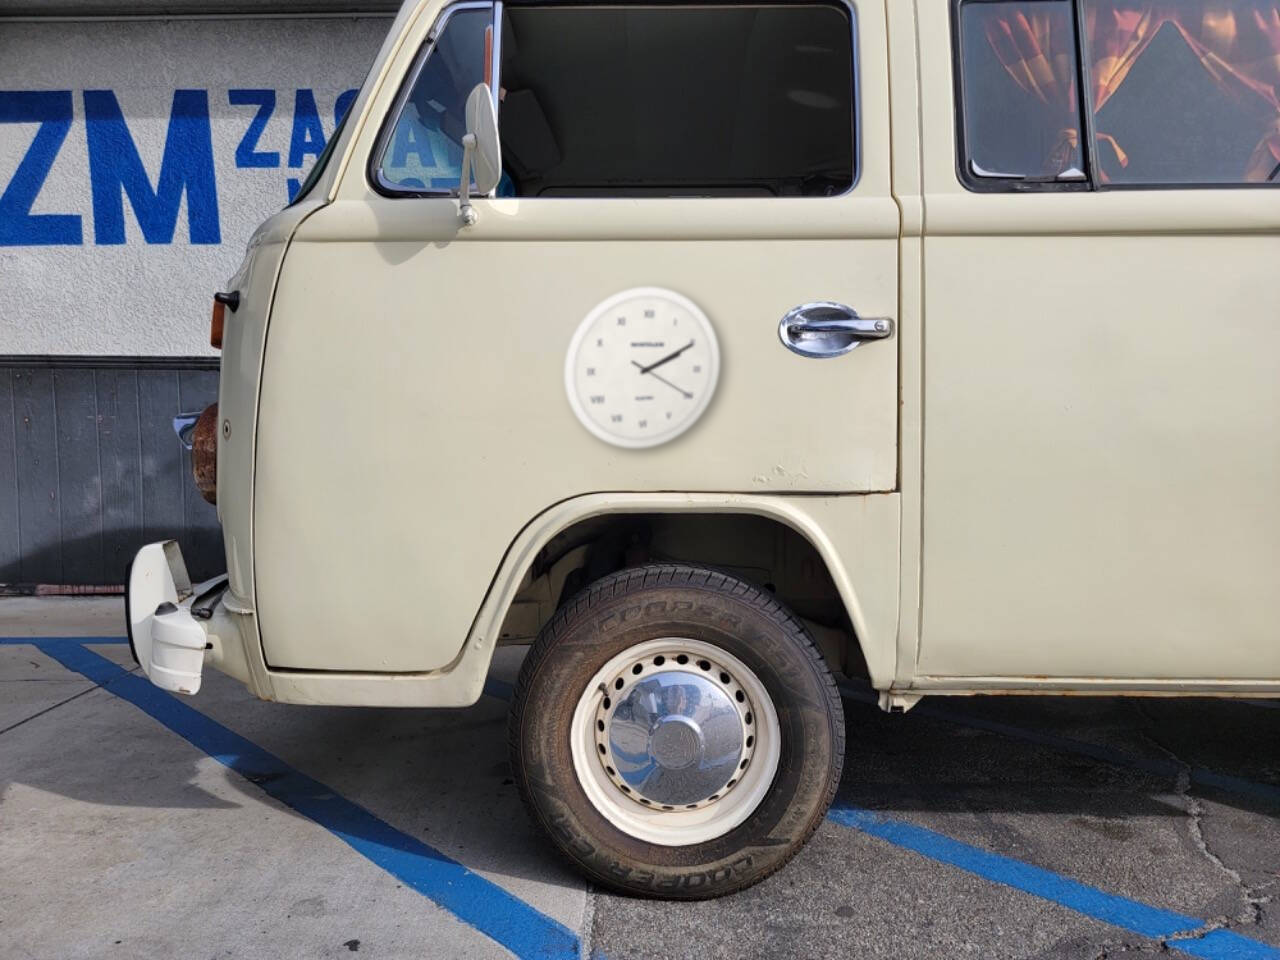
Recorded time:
2,10,20
